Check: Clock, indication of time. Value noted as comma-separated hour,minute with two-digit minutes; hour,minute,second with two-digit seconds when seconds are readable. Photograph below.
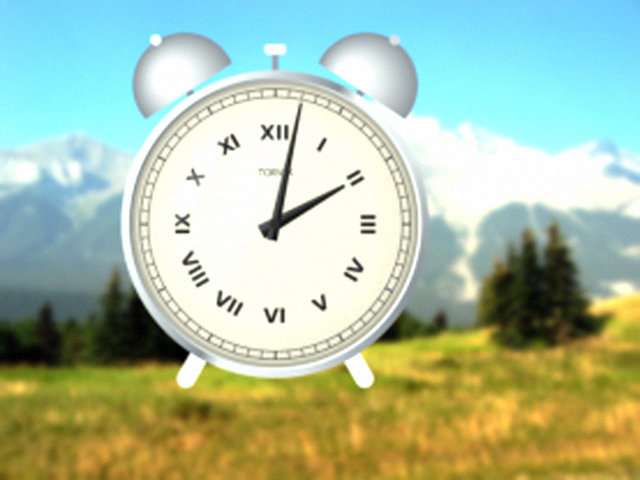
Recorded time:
2,02
